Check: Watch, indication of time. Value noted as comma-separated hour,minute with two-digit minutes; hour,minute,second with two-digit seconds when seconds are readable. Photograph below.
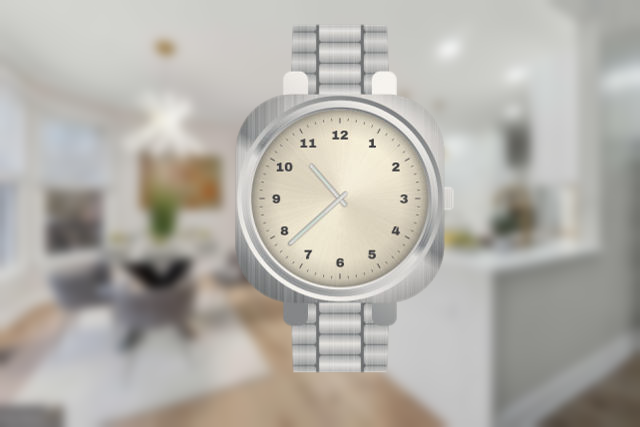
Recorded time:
10,38
